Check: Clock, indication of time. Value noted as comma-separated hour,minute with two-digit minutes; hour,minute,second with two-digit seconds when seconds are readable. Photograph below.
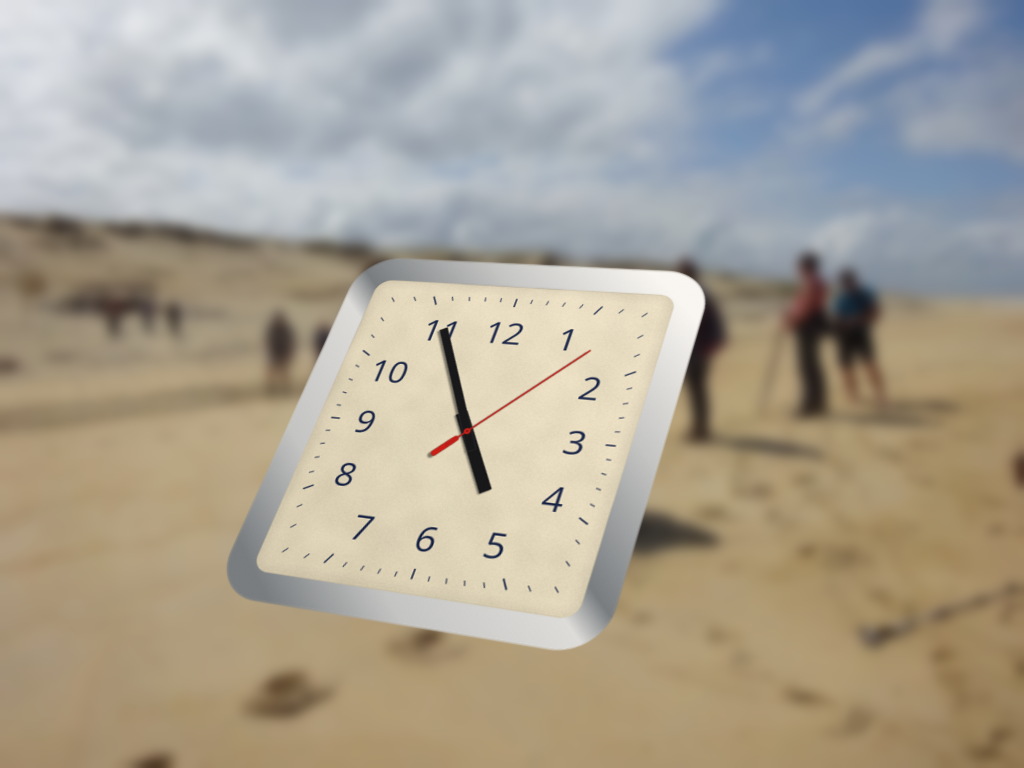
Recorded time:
4,55,07
